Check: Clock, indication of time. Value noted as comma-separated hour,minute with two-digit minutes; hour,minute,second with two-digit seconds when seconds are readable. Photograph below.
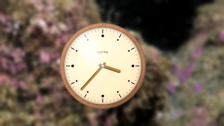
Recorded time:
3,37
